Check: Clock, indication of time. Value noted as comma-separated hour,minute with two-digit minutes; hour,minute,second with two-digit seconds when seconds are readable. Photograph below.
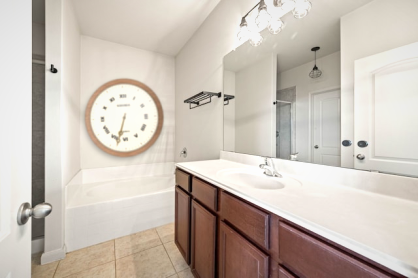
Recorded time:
6,33
